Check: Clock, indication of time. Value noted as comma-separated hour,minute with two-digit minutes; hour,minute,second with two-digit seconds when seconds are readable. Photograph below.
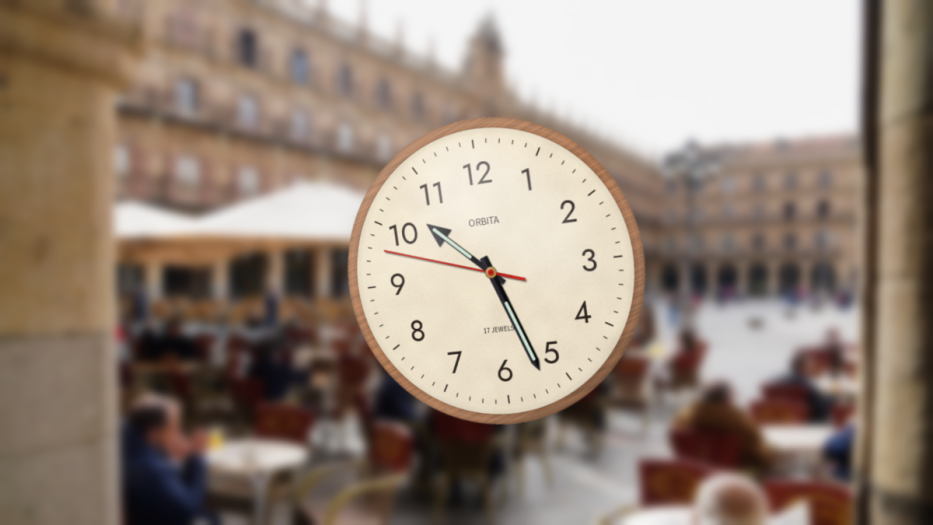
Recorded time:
10,26,48
